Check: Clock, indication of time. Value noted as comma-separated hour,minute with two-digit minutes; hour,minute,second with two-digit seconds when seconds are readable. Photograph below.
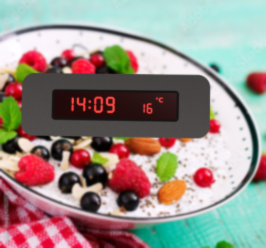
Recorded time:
14,09
